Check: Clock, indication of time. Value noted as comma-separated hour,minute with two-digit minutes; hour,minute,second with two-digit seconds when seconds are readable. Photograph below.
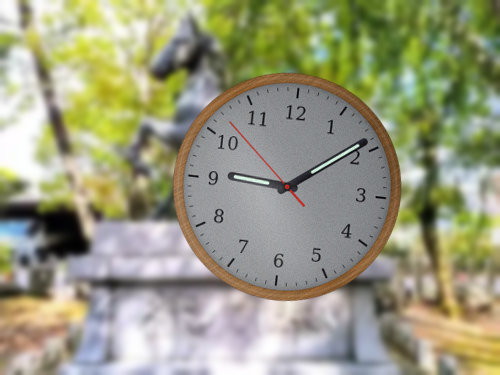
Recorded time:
9,08,52
